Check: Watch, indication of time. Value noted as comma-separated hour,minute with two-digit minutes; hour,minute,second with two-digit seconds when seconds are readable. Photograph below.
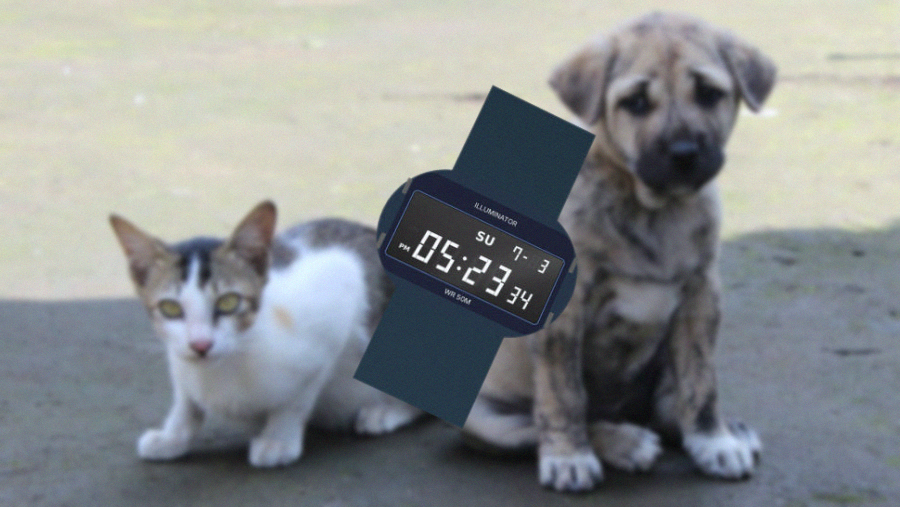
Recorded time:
5,23,34
